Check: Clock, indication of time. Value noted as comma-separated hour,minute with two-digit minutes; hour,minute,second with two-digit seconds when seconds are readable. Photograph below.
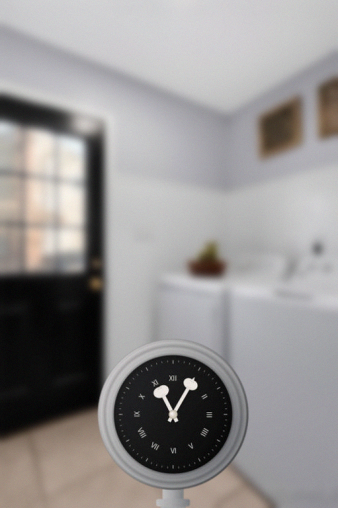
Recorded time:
11,05
